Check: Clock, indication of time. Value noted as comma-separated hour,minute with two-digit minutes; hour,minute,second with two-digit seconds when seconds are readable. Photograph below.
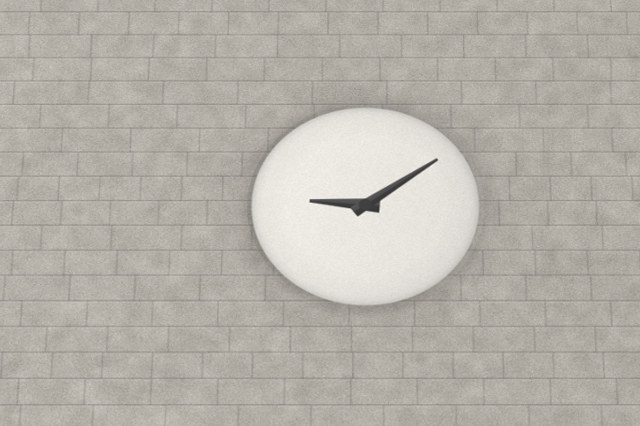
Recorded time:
9,09
